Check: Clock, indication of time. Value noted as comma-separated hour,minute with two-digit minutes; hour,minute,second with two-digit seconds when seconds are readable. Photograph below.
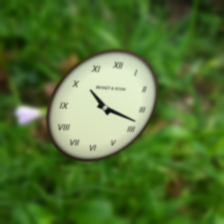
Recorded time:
10,18
